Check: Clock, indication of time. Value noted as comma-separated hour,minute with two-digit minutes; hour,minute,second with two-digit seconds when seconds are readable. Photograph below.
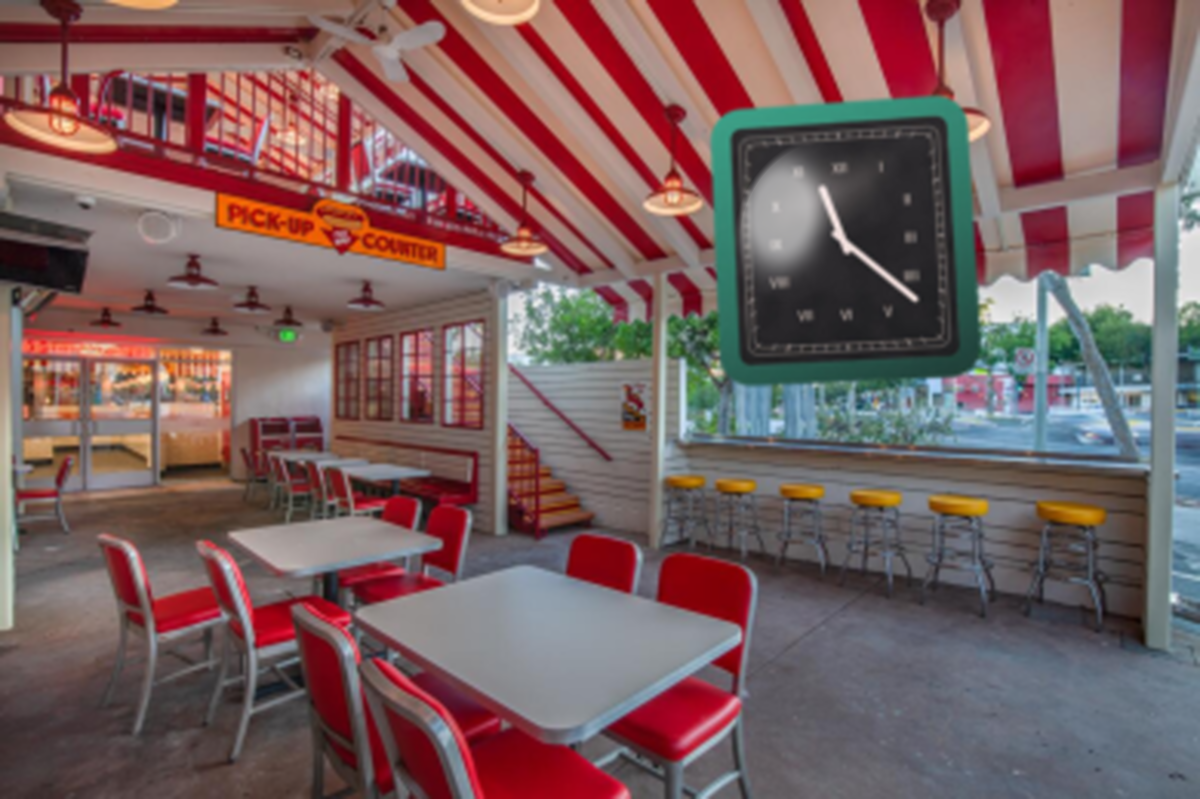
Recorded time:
11,22
